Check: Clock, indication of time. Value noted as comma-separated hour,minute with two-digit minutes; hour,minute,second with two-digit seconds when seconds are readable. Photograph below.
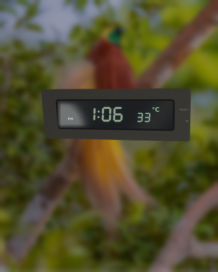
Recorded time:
1,06
